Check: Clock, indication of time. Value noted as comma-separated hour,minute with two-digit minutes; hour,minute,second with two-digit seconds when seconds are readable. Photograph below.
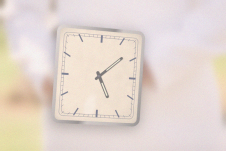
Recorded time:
5,08
